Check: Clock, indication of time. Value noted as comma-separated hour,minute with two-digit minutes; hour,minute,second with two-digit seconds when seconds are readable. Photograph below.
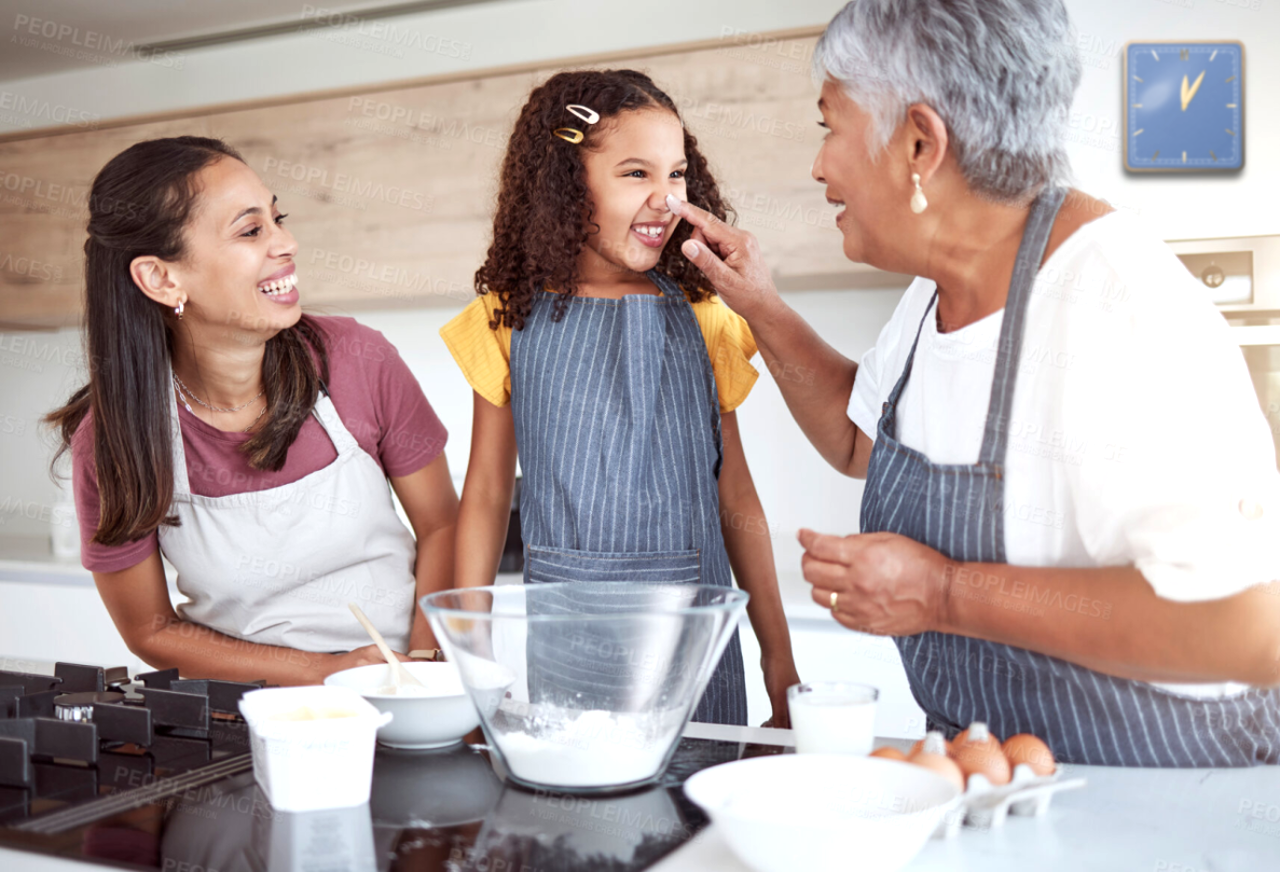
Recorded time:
12,05
